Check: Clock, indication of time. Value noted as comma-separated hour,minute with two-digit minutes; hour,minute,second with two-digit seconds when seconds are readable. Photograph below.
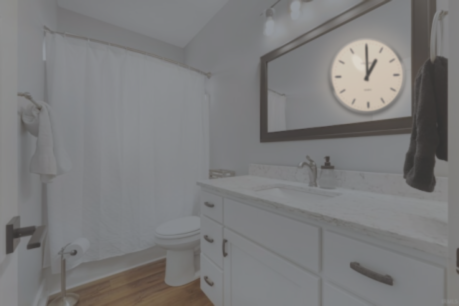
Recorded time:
1,00
